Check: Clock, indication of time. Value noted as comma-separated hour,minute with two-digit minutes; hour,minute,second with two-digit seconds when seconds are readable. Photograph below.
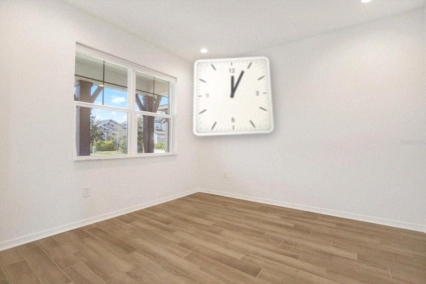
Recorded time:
12,04
